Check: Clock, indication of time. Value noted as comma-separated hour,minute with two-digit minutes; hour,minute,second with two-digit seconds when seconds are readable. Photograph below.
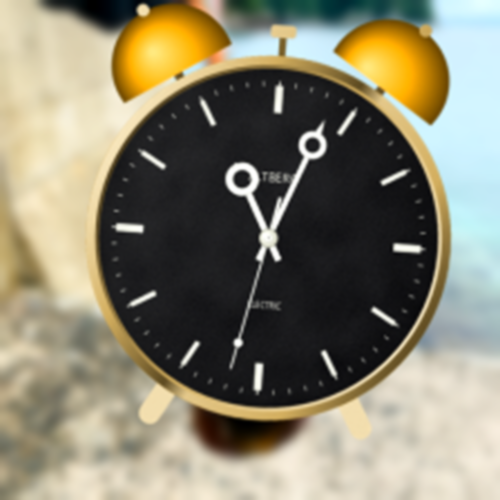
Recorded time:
11,03,32
